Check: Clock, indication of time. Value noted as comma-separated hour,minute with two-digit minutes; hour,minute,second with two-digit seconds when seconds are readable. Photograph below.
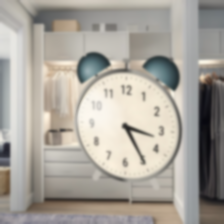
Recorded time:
3,25
